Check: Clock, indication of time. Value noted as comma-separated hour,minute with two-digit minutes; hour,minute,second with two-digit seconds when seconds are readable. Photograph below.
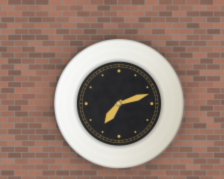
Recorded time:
7,12
